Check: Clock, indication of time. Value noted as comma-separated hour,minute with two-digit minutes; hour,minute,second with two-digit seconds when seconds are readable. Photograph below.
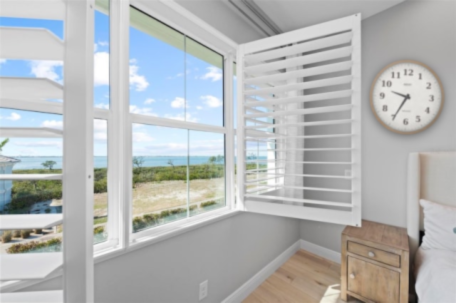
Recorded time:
9,35
